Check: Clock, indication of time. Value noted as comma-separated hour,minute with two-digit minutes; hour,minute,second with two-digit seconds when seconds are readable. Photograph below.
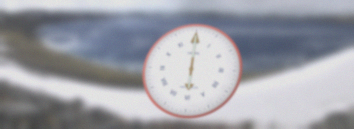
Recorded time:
6,00
